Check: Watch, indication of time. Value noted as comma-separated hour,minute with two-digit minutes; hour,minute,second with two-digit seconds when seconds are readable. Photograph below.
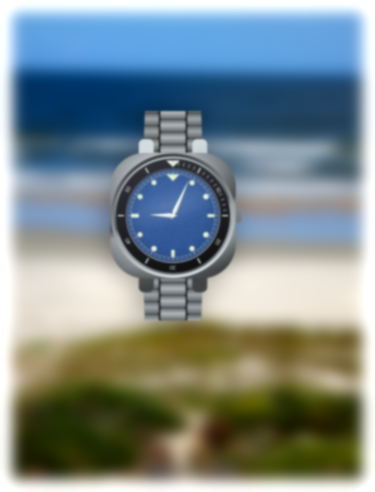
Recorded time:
9,04
